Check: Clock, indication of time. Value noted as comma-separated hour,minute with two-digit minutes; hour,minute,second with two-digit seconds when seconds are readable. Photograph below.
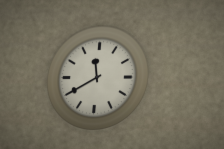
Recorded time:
11,40
